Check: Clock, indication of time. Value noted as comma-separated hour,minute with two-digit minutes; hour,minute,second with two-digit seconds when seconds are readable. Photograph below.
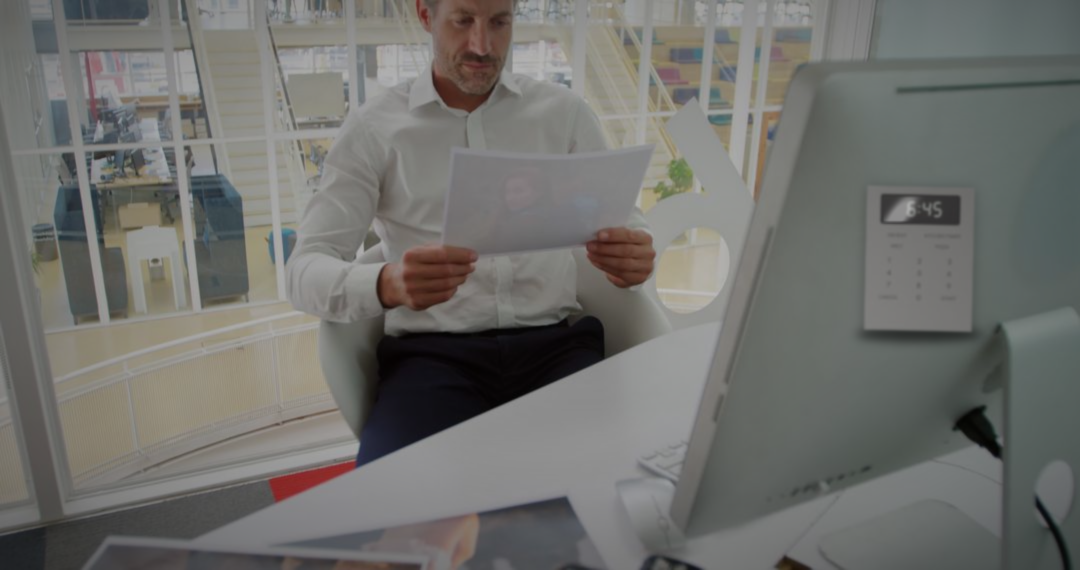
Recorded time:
6,45
